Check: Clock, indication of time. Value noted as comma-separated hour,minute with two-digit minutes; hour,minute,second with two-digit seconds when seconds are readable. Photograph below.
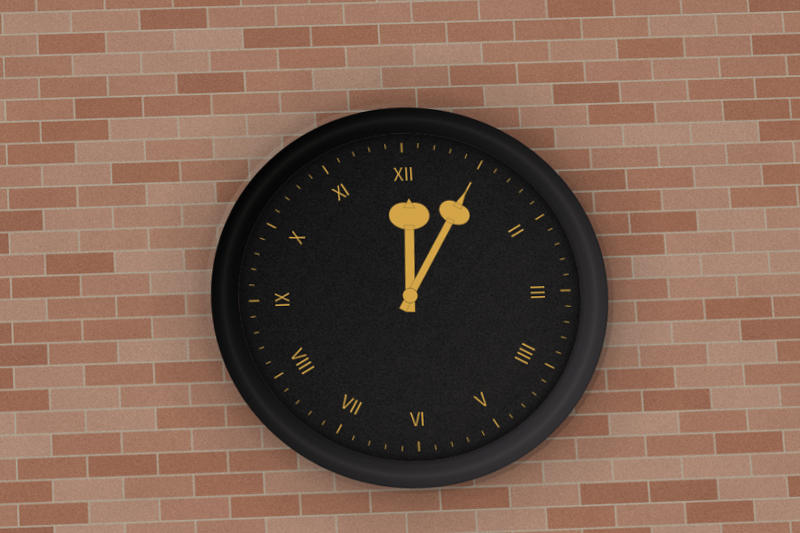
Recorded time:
12,05
